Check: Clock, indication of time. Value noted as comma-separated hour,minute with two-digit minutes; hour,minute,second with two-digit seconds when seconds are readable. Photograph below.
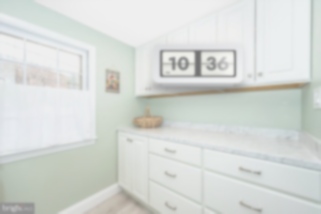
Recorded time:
10,36
